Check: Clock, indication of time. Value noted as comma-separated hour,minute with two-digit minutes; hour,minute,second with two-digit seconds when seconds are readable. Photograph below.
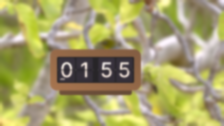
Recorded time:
1,55
